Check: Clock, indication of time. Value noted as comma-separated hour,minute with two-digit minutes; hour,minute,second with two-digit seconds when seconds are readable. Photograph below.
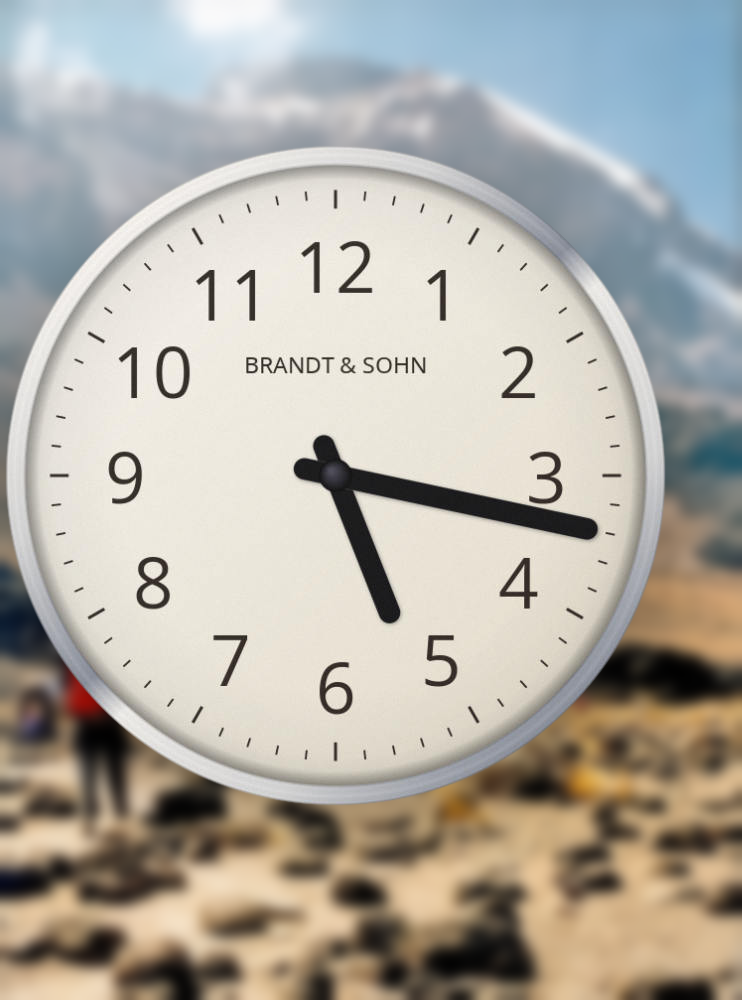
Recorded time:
5,17
